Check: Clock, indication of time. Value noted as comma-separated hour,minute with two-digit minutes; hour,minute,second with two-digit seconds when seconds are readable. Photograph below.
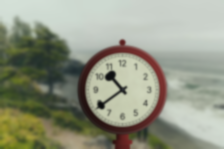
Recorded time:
10,39
